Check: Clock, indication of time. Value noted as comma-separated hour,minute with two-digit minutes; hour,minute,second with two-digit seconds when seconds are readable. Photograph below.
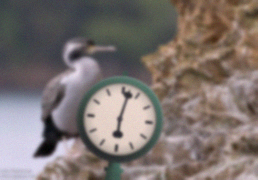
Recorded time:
6,02
